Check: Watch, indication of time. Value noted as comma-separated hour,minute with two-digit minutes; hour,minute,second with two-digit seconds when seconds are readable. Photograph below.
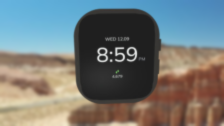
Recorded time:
8,59
